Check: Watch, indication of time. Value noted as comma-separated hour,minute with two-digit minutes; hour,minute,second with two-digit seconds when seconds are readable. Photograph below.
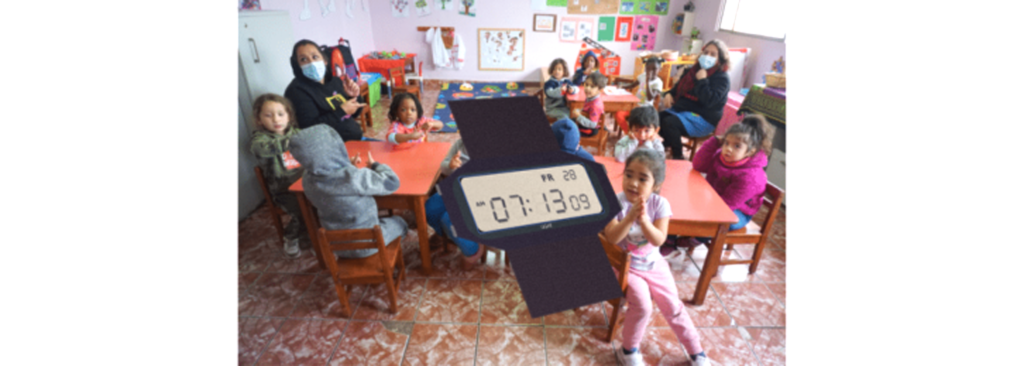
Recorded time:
7,13,09
